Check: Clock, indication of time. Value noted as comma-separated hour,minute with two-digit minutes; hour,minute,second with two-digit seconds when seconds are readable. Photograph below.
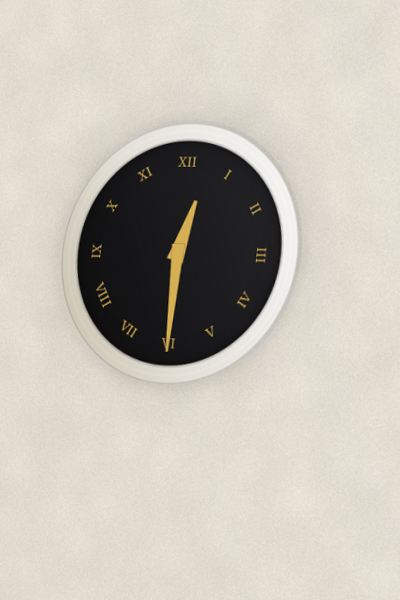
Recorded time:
12,30
